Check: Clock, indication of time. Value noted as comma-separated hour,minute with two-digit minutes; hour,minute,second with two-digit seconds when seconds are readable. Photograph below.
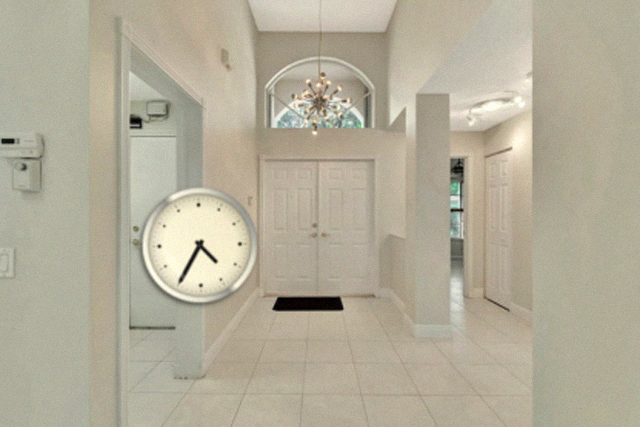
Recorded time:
4,35
